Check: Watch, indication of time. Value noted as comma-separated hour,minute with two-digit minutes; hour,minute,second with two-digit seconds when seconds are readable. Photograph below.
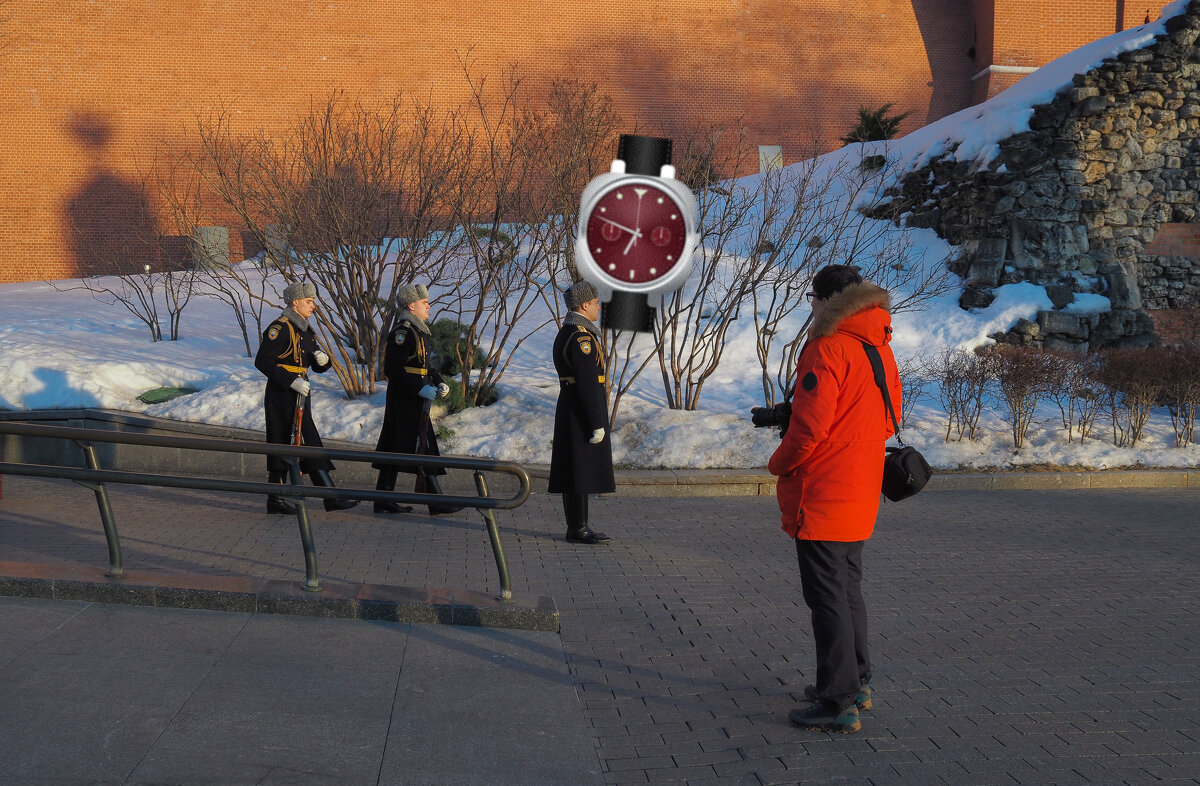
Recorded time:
6,48
